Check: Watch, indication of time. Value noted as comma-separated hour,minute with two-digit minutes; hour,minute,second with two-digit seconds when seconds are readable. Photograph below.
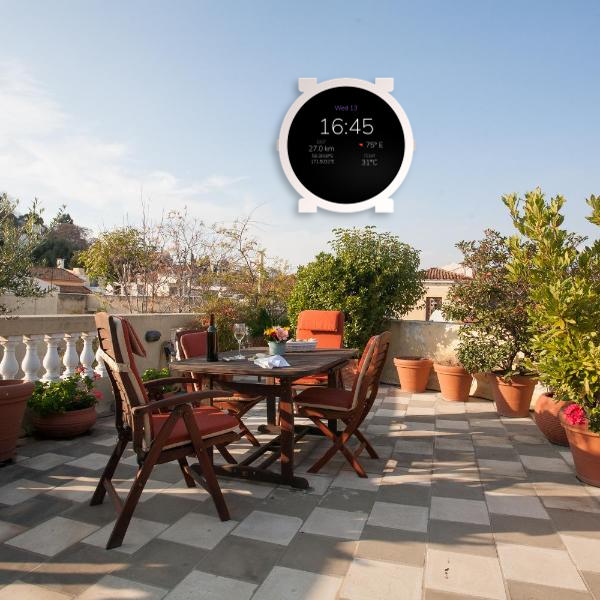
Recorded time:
16,45
